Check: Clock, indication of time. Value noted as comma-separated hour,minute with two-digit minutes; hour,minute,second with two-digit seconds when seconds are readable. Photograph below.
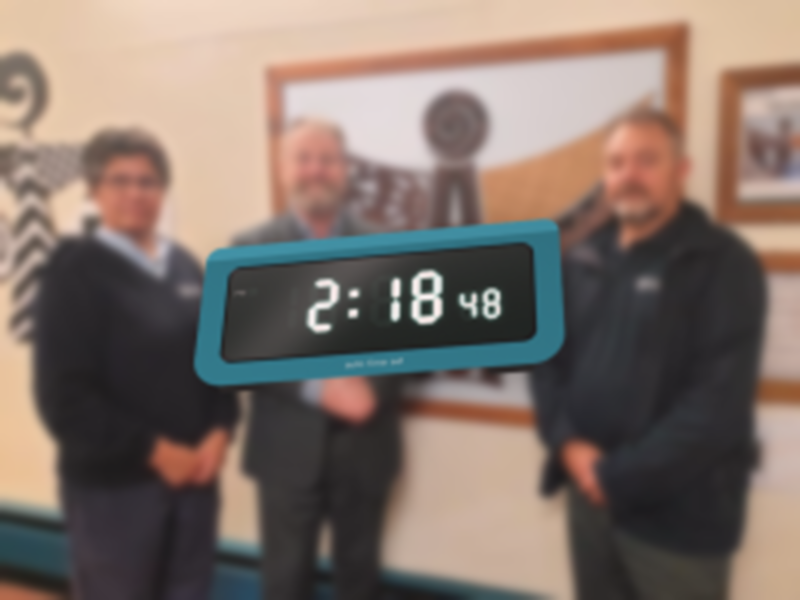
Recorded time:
2,18,48
